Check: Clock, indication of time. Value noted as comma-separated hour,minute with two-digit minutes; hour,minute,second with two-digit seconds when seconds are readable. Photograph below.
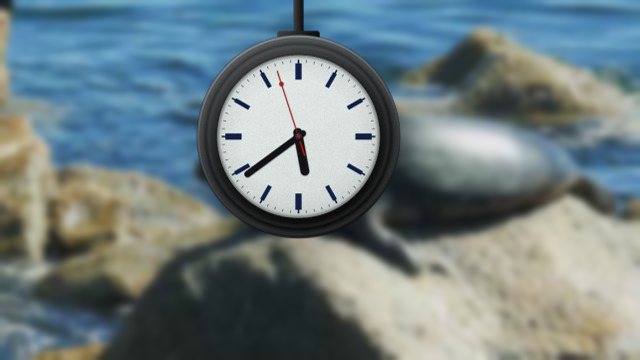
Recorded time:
5,38,57
